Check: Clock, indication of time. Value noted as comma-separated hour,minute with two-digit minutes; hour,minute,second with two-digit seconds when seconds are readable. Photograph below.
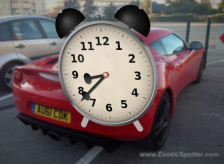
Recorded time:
8,38
